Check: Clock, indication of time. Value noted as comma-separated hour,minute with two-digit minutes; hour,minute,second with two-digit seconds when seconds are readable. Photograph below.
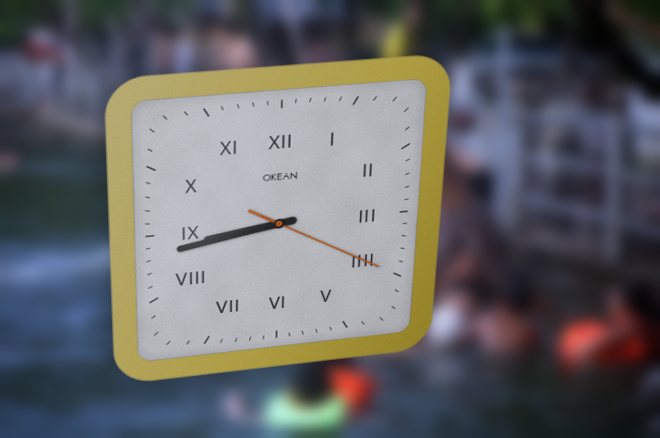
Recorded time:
8,43,20
